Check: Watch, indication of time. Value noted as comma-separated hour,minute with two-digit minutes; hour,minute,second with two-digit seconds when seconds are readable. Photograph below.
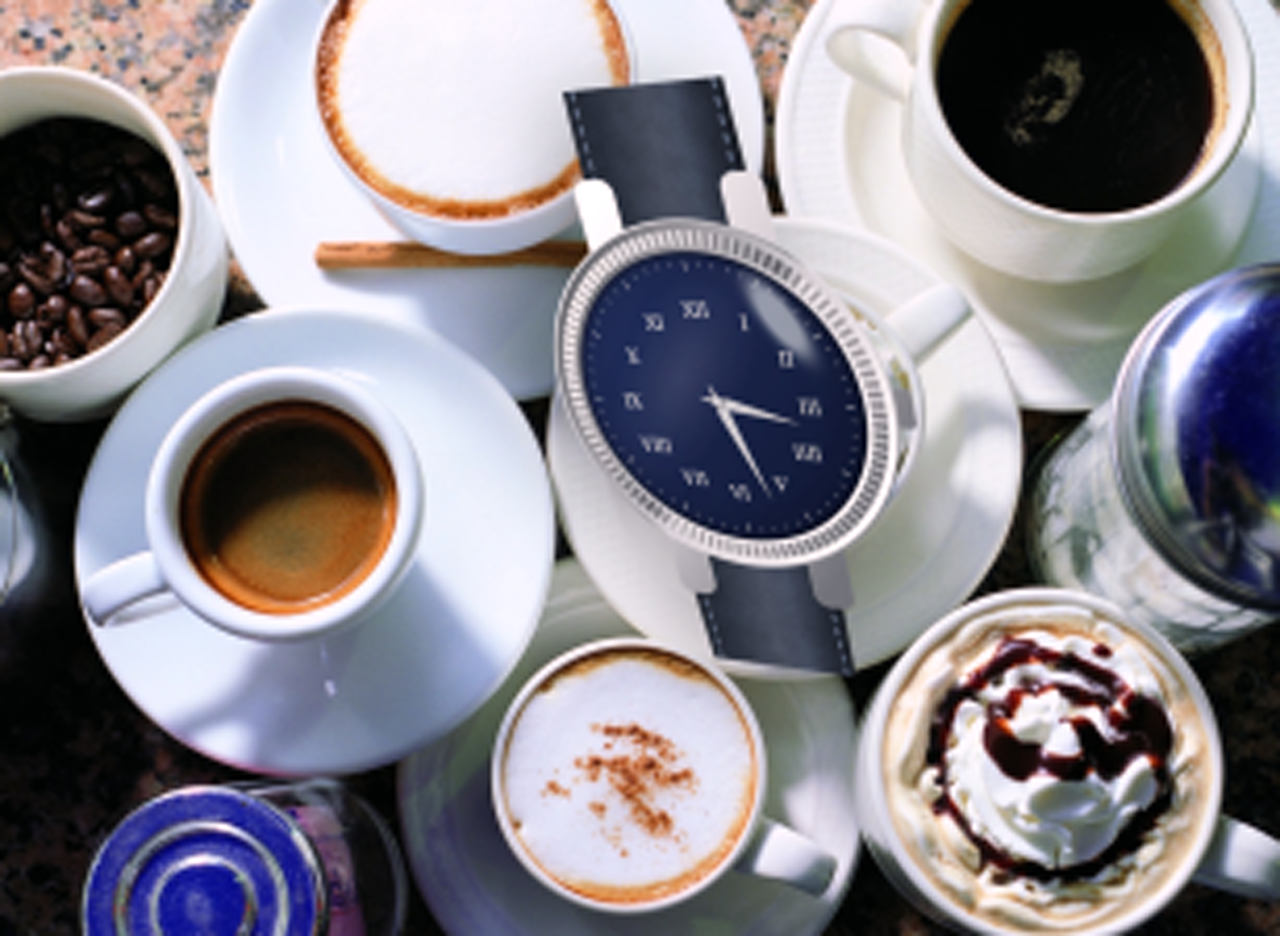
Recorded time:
3,27
